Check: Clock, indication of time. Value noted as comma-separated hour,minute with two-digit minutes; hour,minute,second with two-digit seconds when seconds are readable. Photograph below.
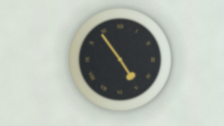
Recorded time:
4,54
